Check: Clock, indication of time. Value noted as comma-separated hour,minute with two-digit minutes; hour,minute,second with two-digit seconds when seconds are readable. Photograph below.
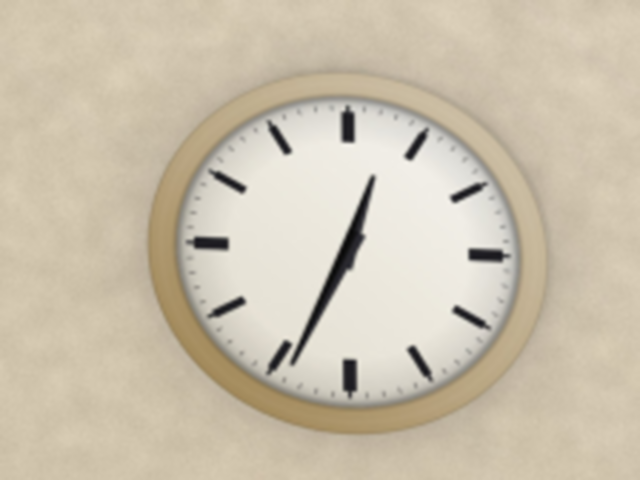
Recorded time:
12,34
